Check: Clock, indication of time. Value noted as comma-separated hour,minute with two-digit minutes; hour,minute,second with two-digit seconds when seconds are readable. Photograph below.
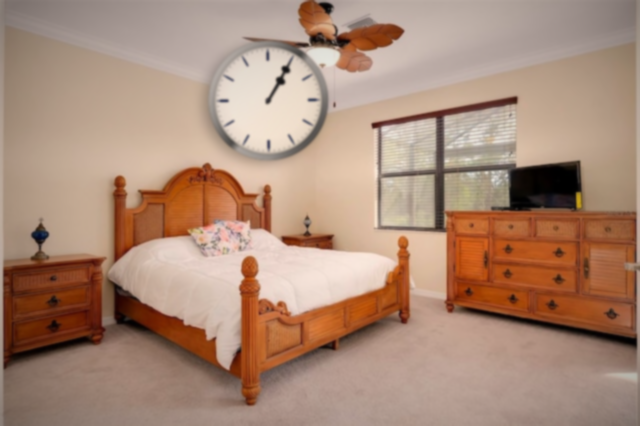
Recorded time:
1,05
